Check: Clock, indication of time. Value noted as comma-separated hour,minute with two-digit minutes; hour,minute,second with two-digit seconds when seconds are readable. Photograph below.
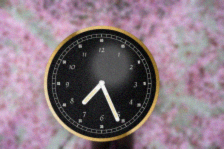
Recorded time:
7,26
